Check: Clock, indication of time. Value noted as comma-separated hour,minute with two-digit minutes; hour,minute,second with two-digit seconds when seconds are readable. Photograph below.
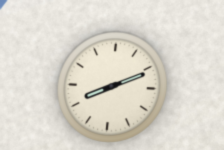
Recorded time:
8,11
